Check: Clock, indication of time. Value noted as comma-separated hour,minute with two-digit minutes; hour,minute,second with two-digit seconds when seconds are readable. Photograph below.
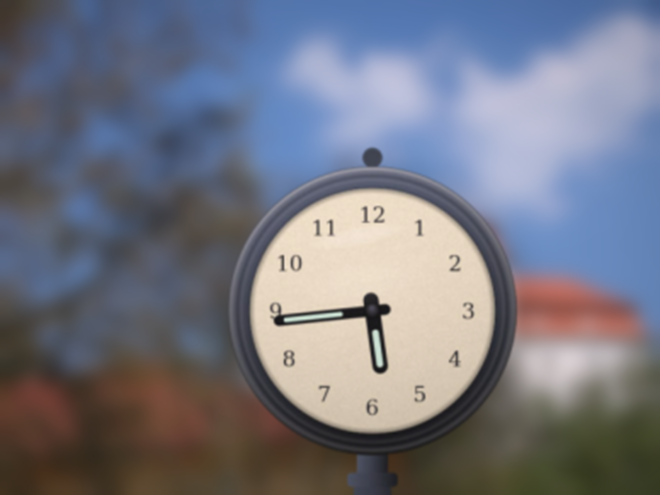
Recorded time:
5,44
